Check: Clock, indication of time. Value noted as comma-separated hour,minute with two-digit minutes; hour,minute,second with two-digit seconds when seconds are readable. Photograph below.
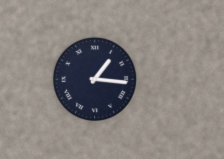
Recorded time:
1,16
